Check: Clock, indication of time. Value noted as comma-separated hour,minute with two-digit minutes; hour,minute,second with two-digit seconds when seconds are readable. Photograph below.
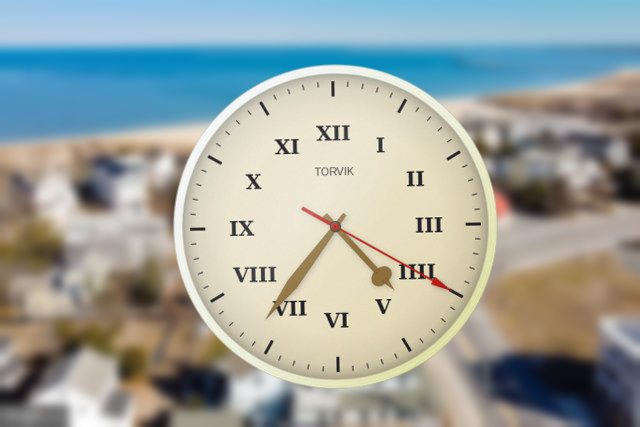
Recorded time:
4,36,20
